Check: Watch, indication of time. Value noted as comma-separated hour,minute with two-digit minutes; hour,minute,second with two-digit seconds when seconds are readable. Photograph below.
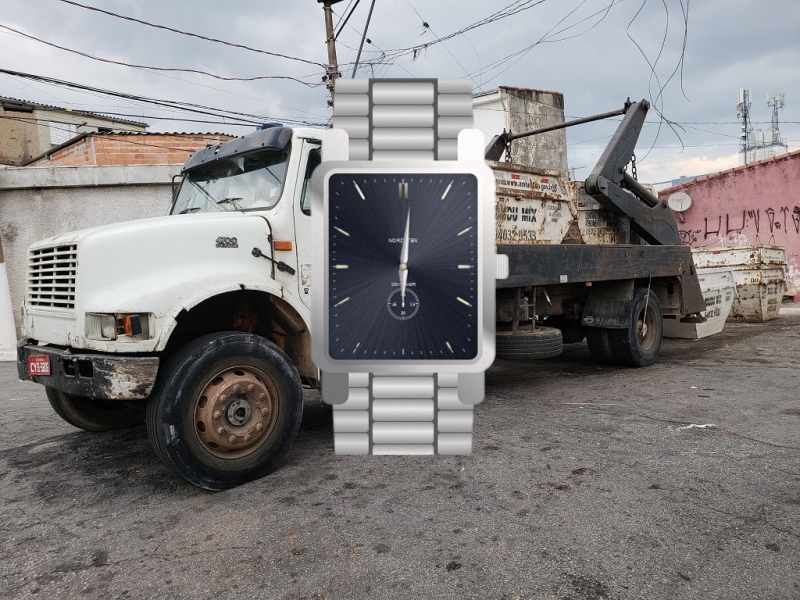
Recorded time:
6,01
